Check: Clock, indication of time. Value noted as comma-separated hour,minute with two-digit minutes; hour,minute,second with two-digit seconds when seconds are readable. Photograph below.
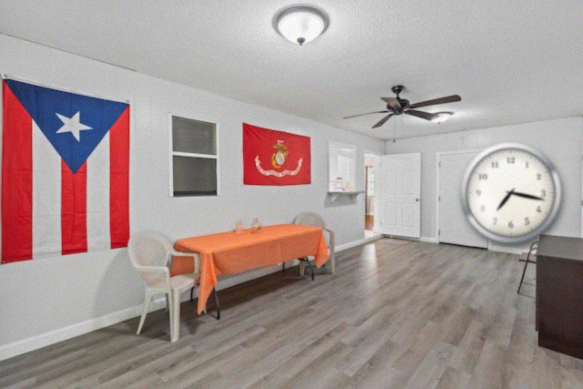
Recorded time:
7,17
